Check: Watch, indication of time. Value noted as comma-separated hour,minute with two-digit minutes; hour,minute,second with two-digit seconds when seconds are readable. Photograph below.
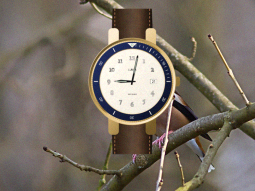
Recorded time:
9,02
